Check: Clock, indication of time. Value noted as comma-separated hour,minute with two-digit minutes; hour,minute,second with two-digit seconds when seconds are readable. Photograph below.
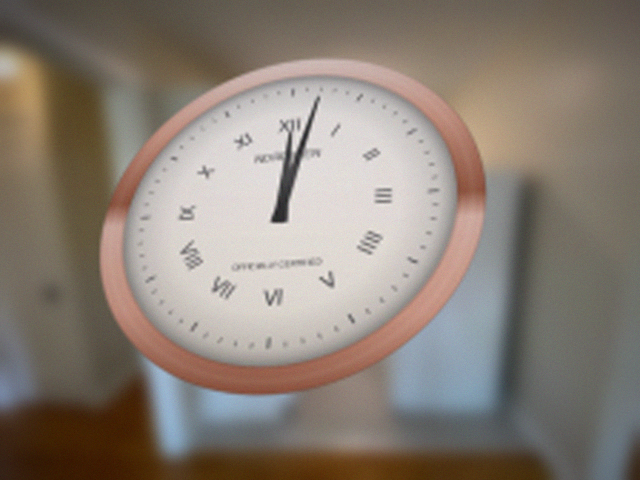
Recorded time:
12,02
